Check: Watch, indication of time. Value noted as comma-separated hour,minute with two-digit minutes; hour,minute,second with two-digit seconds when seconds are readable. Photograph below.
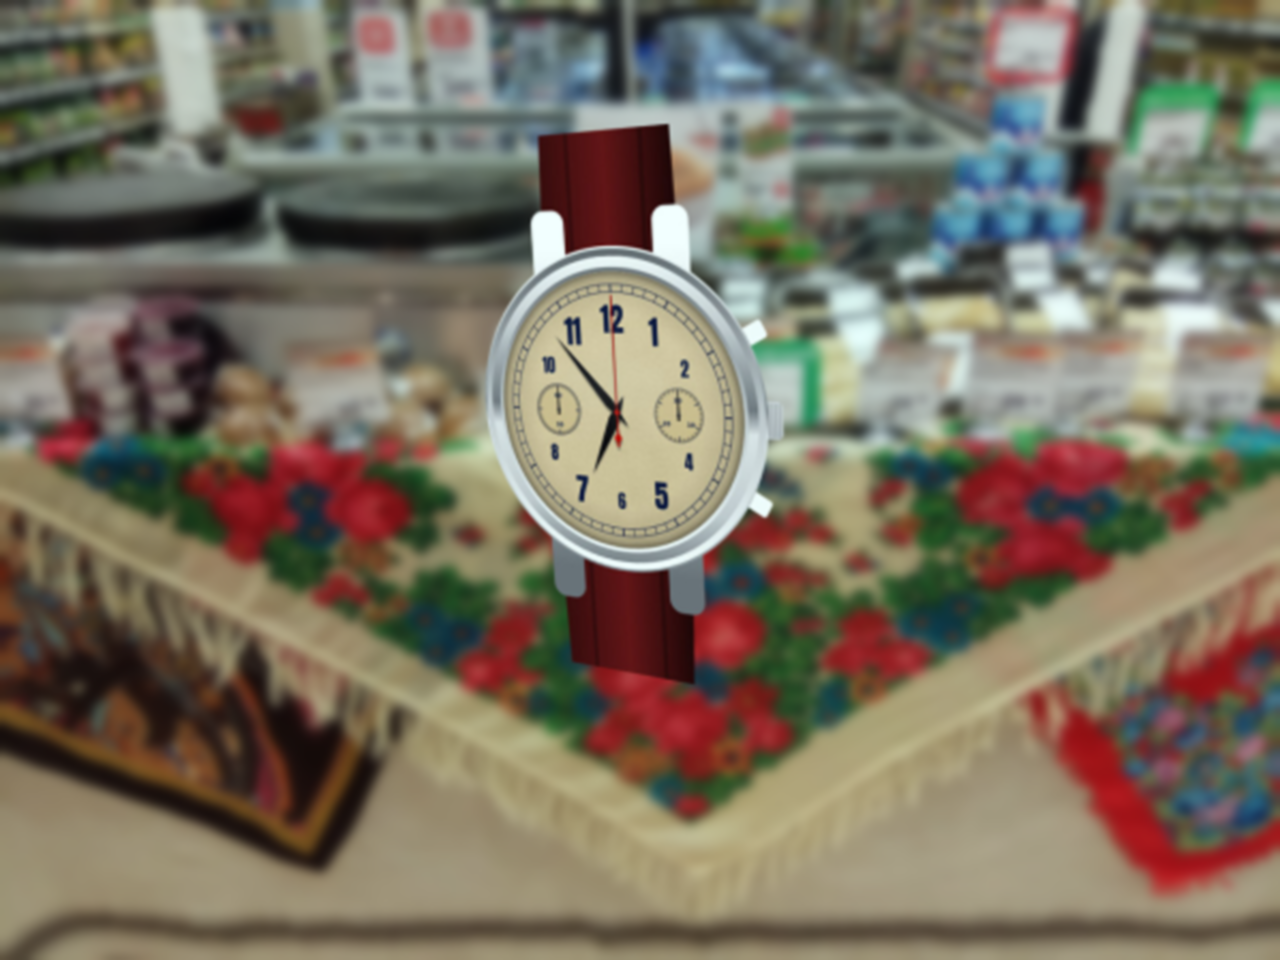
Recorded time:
6,53
